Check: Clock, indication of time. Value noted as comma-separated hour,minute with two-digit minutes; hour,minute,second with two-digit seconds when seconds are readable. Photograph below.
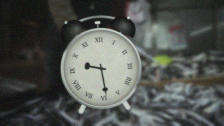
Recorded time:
9,29
